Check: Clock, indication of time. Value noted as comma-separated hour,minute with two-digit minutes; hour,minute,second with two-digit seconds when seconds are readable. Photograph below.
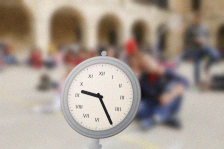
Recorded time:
9,25
